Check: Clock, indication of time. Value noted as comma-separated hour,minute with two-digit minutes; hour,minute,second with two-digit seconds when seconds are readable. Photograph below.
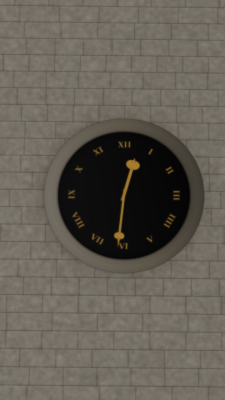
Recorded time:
12,31
